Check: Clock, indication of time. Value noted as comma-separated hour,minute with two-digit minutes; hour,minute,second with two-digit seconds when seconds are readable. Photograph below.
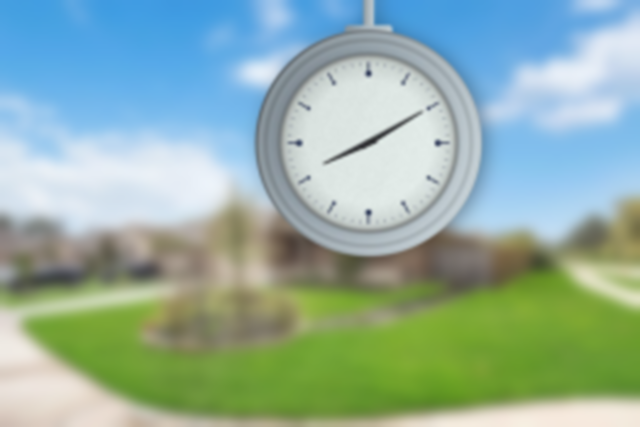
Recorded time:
8,10
